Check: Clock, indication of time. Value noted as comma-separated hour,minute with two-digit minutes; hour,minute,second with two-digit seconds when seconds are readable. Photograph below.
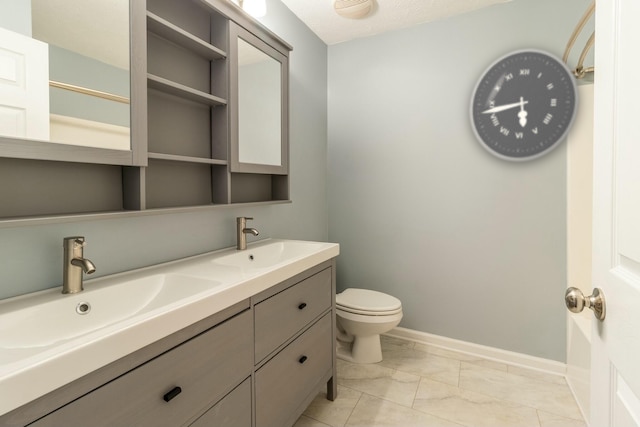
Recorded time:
5,43
